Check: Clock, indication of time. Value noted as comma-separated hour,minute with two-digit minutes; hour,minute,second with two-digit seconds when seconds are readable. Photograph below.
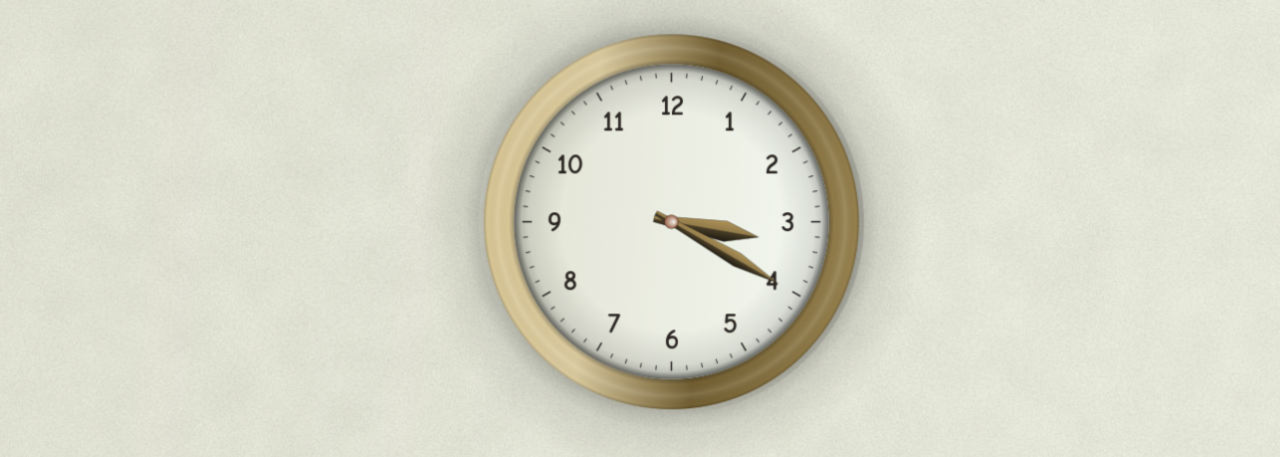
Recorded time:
3,20
